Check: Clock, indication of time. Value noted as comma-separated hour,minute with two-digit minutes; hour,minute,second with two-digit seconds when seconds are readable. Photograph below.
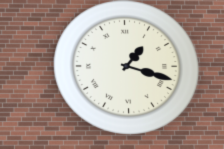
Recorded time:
1,18
